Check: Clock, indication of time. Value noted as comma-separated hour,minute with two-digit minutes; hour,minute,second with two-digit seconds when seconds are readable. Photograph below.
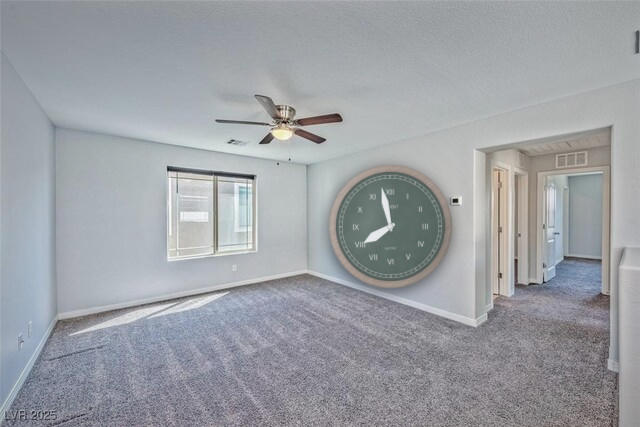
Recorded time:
7,58
